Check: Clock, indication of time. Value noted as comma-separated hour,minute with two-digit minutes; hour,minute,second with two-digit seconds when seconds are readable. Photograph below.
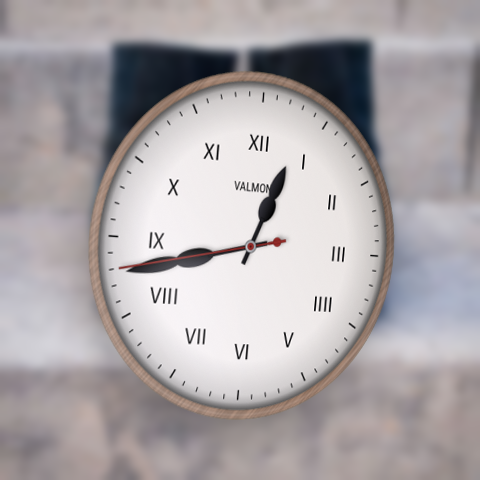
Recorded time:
12,42,43
